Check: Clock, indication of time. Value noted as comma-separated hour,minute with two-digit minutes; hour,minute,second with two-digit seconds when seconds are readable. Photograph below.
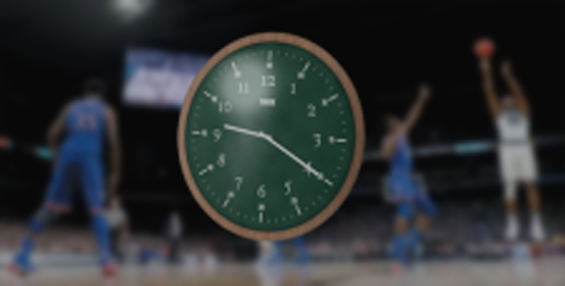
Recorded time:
9,20
